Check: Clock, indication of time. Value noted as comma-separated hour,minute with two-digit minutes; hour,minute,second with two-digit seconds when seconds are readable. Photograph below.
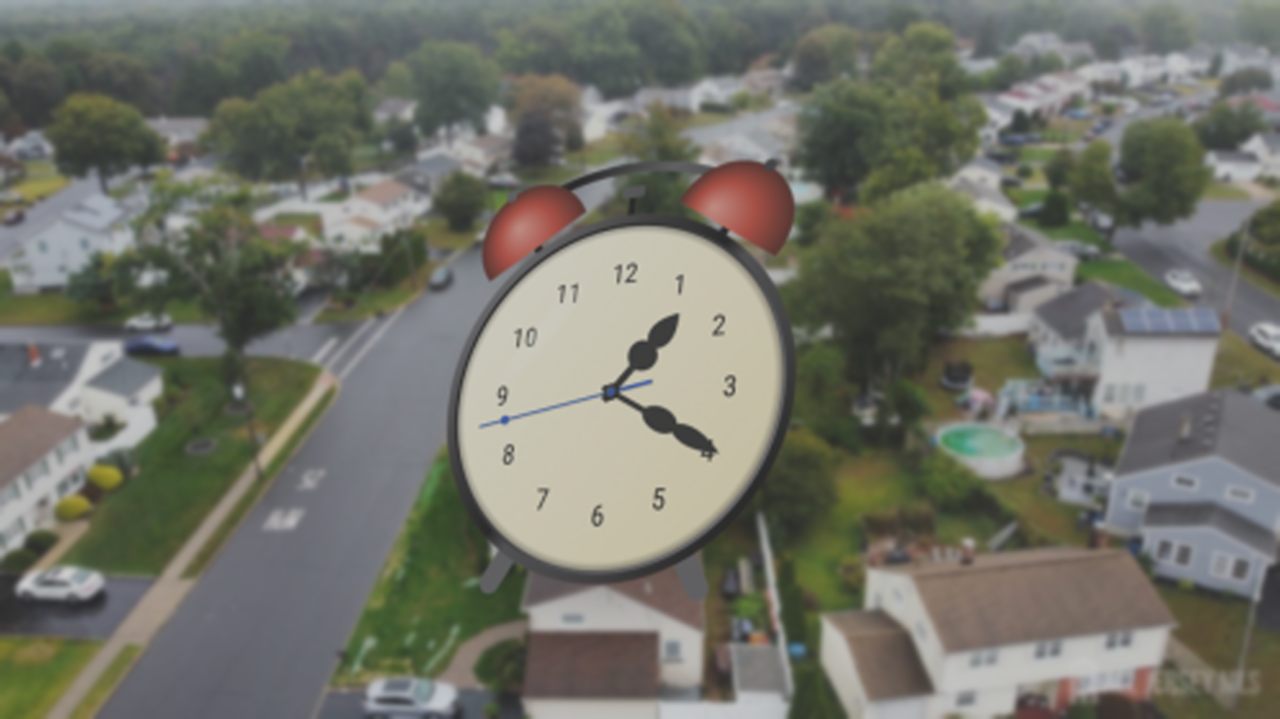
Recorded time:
1,19,43
